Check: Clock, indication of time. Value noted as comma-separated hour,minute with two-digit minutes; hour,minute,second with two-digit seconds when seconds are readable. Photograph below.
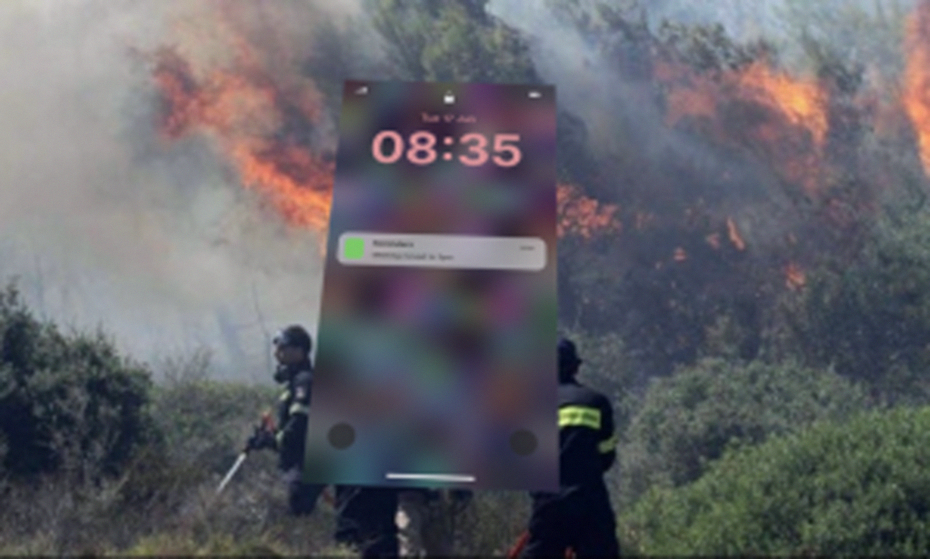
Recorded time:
8,35
